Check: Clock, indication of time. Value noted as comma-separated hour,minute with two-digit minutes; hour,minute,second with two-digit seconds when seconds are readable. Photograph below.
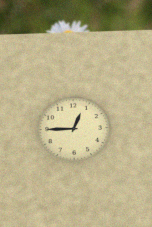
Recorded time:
12,45
